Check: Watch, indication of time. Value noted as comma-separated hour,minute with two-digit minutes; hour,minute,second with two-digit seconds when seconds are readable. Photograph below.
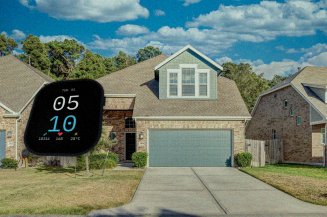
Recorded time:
5,10
